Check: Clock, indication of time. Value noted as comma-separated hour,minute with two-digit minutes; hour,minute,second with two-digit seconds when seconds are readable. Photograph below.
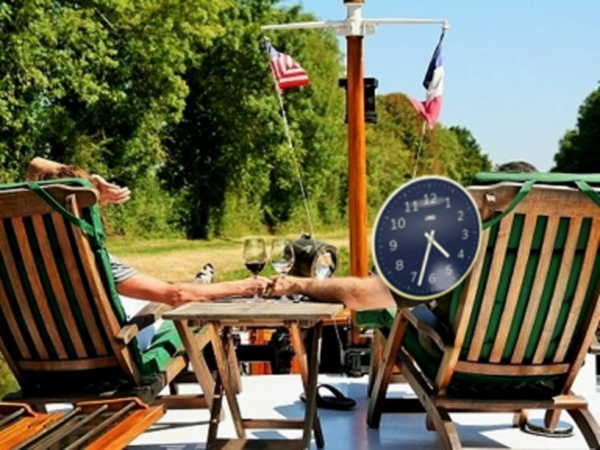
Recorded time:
4,33
